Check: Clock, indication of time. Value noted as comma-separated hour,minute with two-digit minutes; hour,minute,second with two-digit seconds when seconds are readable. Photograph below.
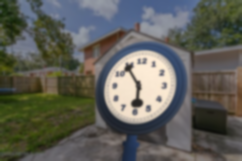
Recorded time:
5,54
